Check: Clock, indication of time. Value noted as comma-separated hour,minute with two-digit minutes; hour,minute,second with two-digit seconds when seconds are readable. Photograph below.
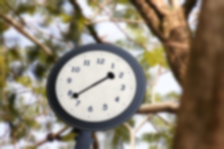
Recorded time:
1,38
